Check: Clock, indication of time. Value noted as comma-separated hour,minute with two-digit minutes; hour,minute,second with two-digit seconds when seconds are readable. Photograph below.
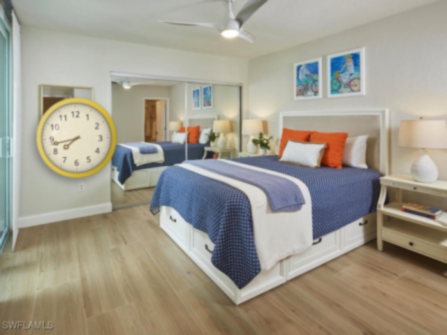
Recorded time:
7,43
